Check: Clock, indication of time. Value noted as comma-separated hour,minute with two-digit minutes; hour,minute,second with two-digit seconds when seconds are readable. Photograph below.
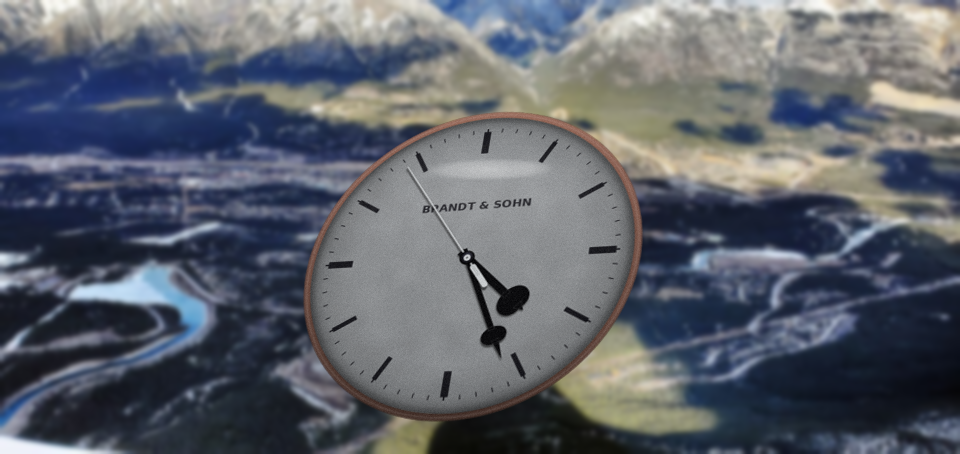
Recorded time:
4,25,54
